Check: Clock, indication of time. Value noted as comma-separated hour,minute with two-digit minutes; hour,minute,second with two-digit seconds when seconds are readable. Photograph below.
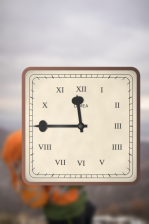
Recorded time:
11,45
